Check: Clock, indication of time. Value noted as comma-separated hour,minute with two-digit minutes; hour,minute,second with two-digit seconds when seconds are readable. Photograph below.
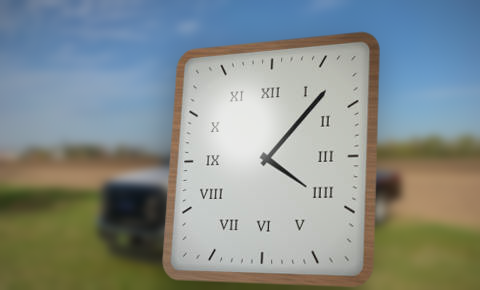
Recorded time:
4,07
